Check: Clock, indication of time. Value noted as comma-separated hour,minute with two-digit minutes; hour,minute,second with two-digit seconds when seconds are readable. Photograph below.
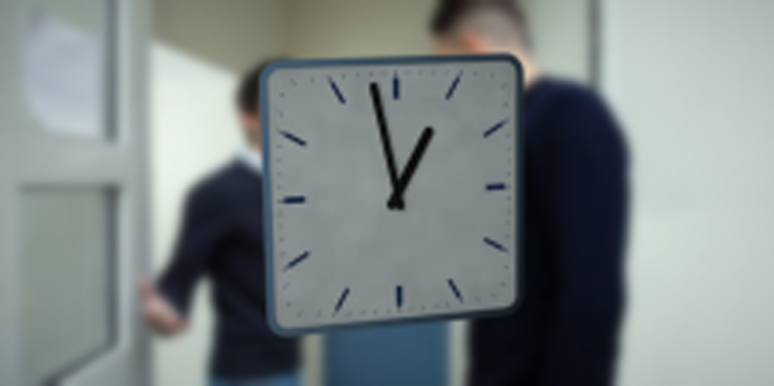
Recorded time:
12,58
